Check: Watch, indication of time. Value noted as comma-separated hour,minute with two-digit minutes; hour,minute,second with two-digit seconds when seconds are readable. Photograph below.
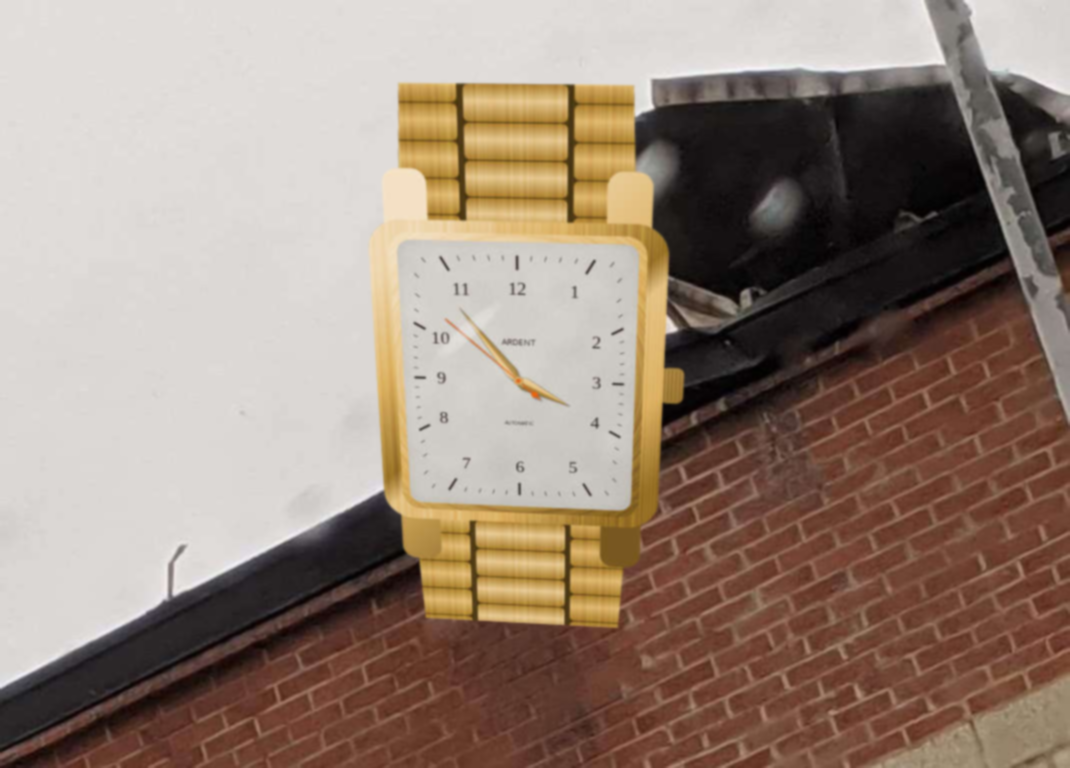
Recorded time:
3,53,52
